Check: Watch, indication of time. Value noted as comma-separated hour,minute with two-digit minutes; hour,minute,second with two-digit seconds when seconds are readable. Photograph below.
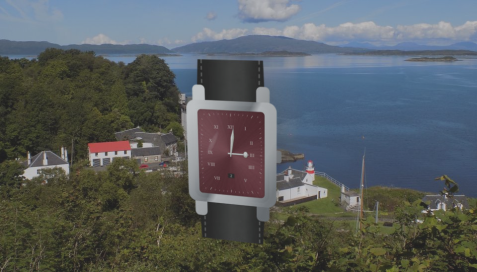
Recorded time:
3,01
